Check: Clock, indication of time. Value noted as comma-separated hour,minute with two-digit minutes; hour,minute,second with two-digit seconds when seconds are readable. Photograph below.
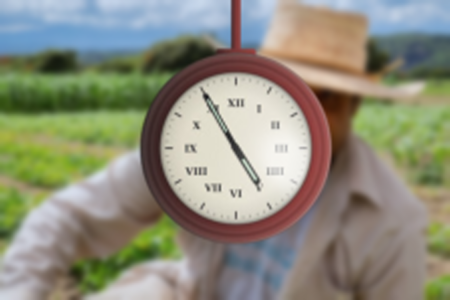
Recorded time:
4,55
